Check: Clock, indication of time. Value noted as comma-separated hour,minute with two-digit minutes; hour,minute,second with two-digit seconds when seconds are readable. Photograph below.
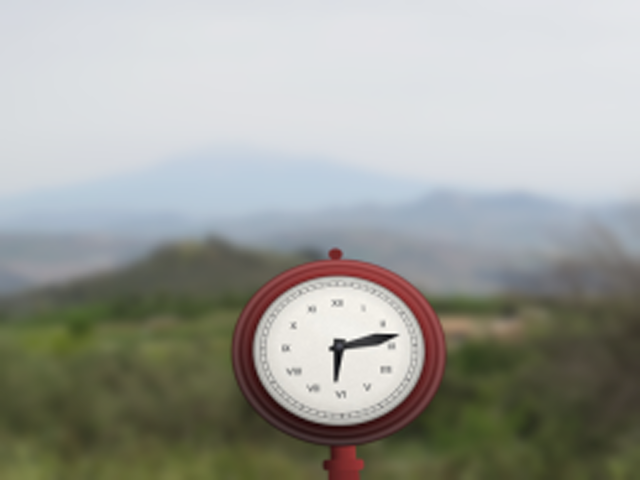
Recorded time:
6,13
